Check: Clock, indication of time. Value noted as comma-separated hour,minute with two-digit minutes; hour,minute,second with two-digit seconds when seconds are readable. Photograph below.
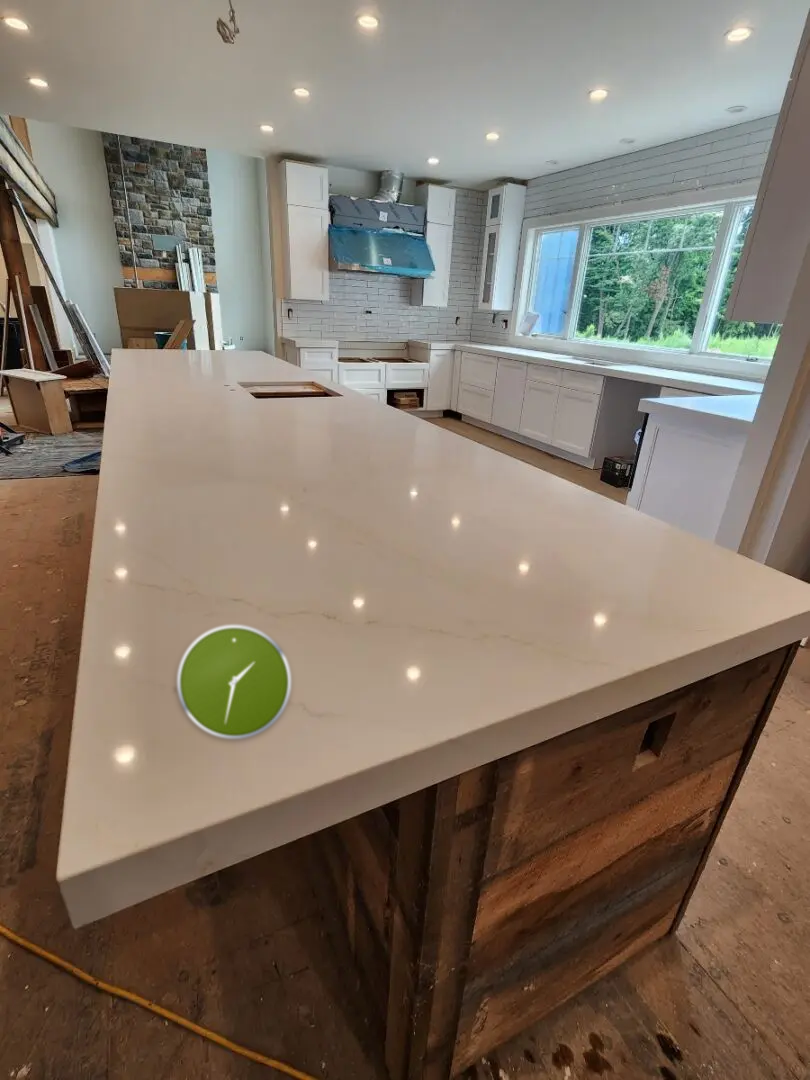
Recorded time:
1,32
